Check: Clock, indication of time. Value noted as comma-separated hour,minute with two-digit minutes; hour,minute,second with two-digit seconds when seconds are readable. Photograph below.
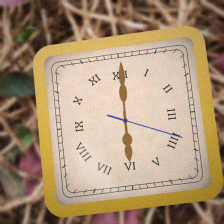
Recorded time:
6,00,19
